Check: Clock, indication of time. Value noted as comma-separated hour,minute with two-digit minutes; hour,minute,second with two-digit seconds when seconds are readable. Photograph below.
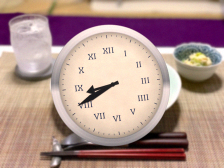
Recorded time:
8,41
